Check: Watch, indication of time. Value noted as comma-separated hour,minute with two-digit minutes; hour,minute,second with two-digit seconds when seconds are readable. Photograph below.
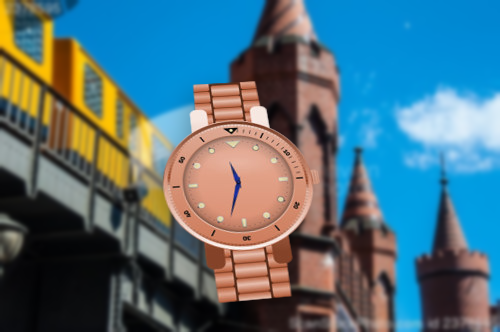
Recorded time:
11,33
